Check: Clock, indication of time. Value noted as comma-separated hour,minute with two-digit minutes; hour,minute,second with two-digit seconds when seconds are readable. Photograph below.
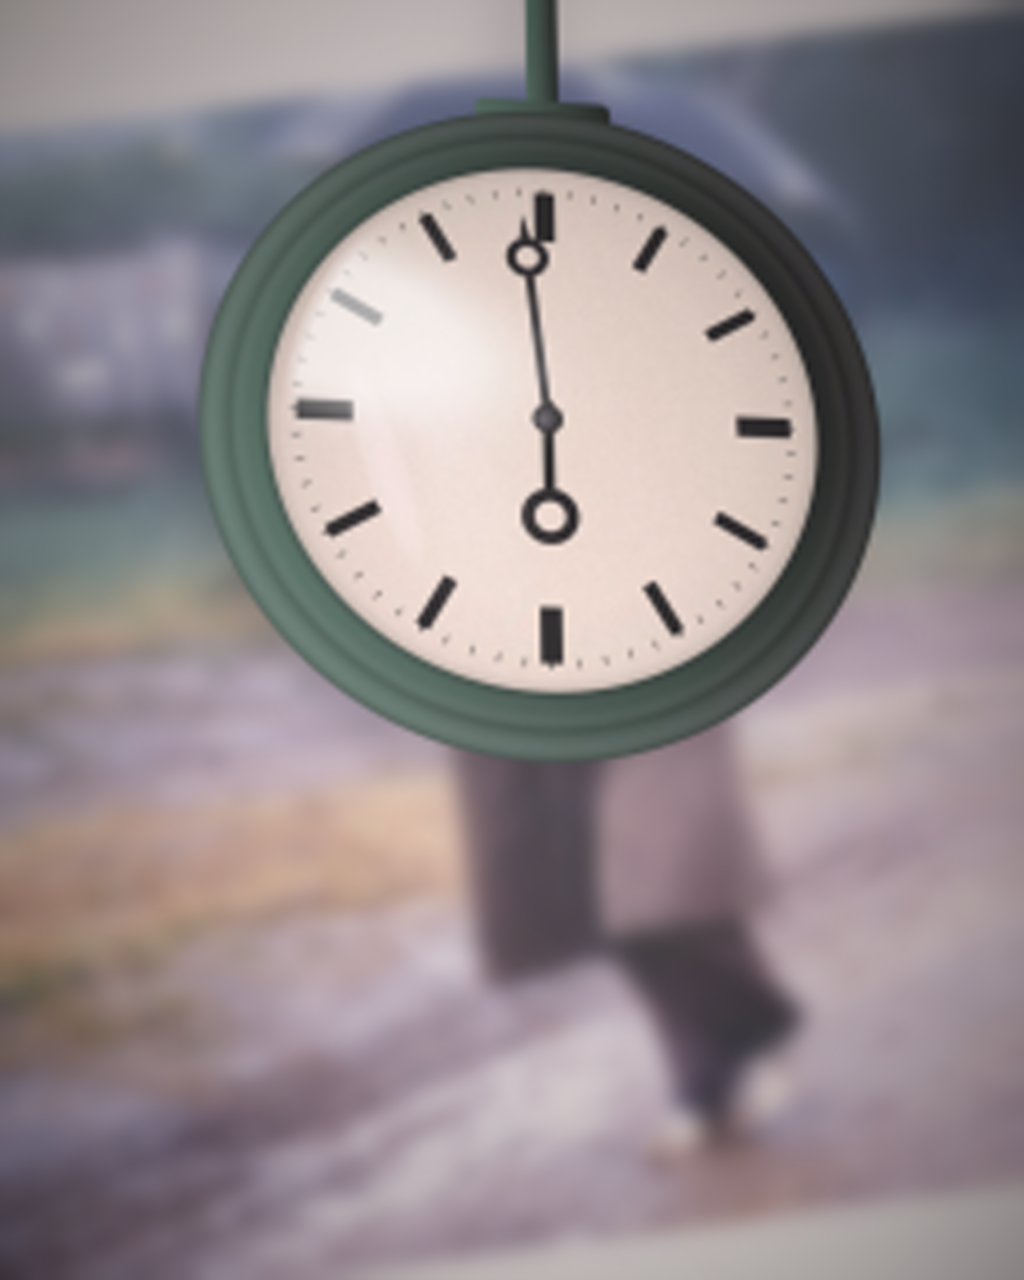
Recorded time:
5,59
